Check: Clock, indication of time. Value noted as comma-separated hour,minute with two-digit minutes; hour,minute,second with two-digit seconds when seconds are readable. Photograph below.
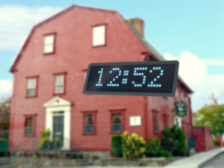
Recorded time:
12,52
